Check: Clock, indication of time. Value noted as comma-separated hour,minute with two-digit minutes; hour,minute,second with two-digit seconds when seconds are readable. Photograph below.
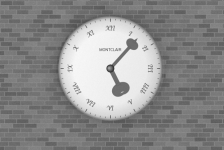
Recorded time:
5,07
